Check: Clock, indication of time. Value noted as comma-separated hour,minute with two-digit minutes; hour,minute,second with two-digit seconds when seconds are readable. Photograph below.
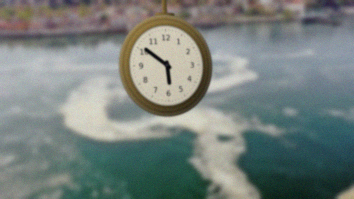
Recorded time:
5,51
